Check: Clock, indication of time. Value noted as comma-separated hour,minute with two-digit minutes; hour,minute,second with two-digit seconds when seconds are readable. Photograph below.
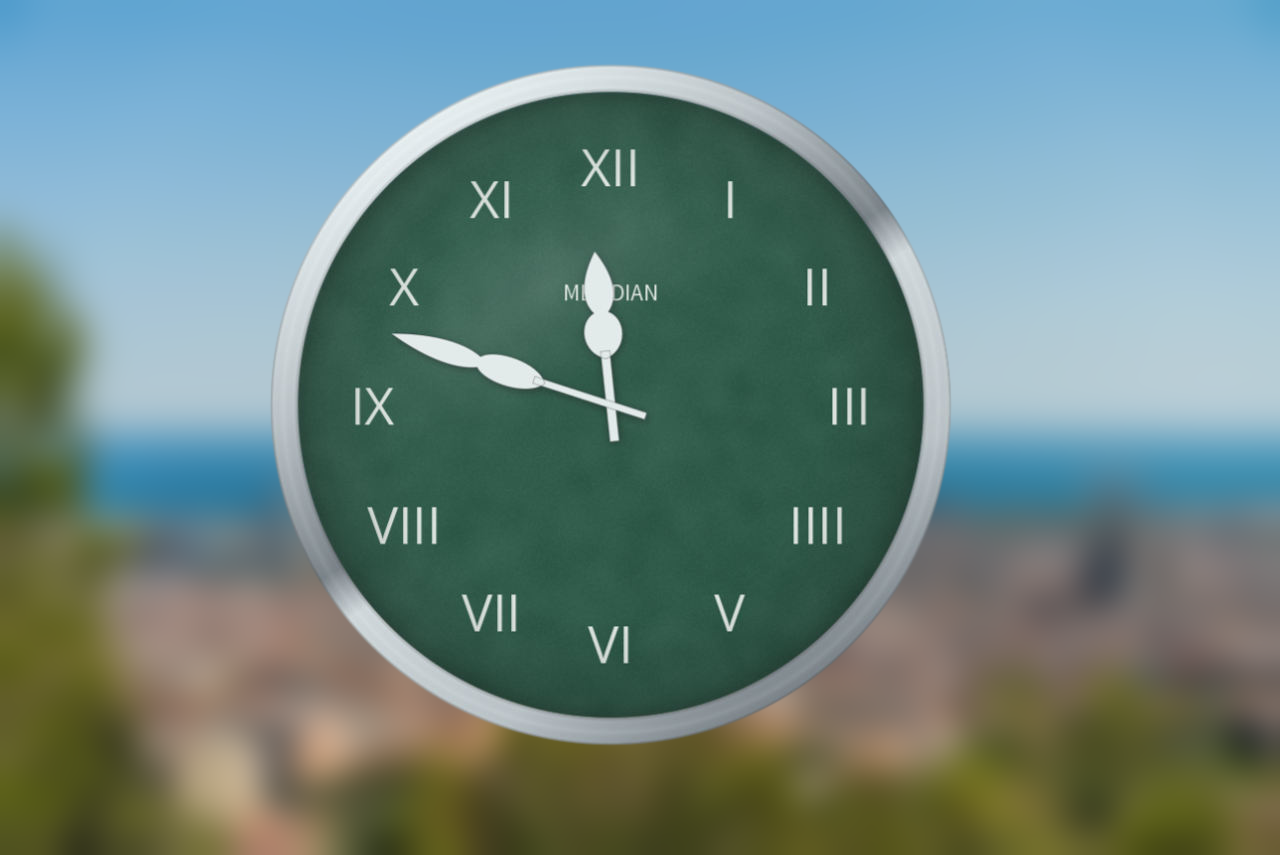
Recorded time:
11,48
